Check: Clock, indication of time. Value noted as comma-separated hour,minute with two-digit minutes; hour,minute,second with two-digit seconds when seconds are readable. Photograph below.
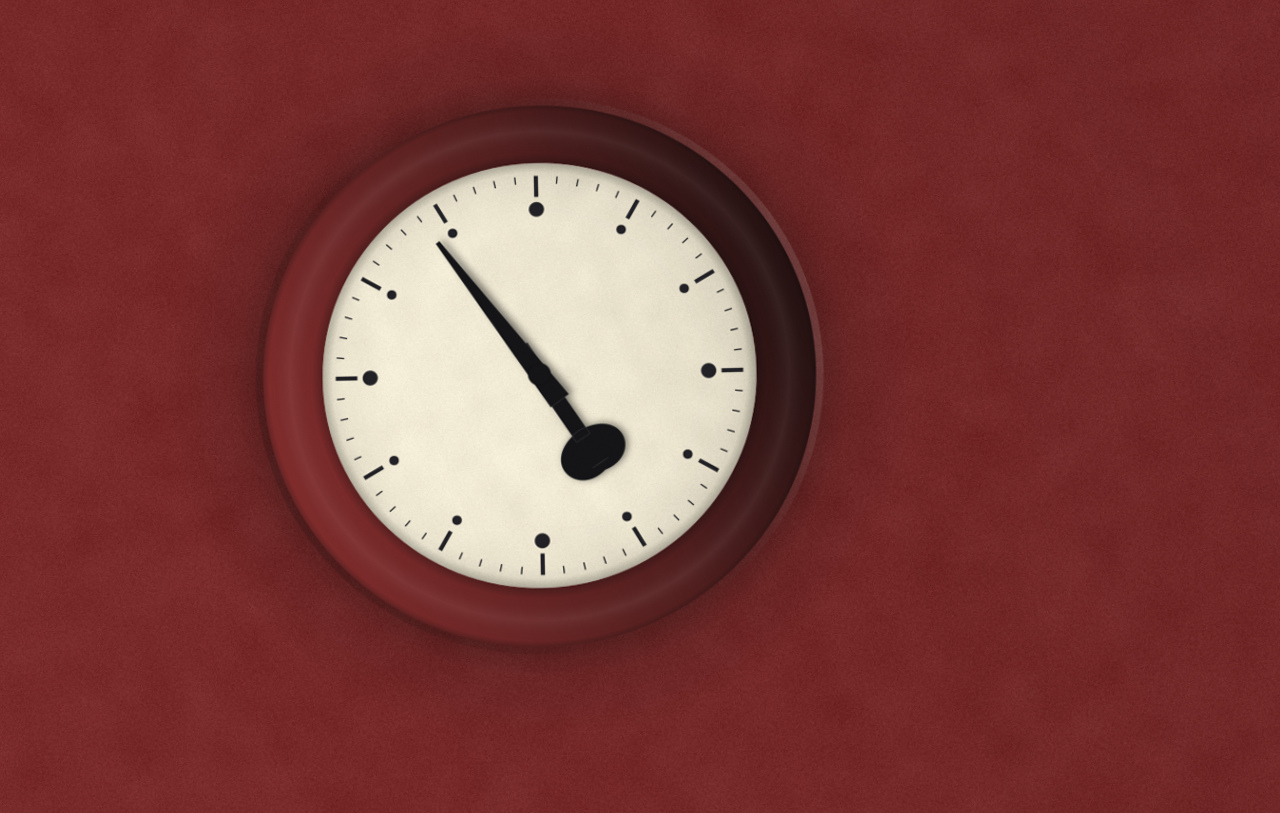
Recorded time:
4,54
